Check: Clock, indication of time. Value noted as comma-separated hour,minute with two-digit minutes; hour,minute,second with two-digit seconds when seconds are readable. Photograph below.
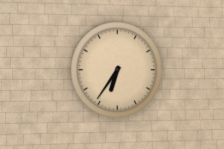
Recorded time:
6,36
